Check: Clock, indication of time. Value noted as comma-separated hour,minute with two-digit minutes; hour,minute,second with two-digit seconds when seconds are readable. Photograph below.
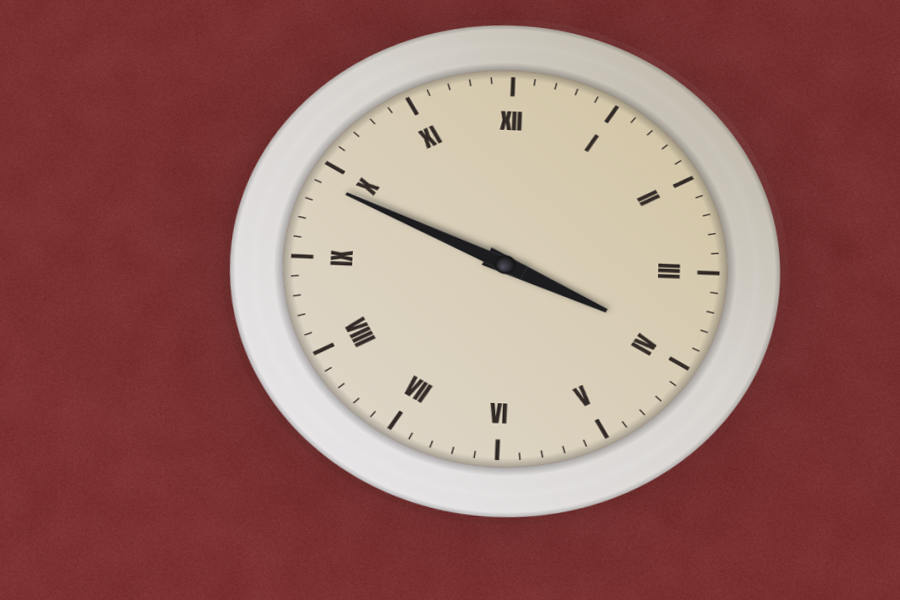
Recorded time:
3,49
